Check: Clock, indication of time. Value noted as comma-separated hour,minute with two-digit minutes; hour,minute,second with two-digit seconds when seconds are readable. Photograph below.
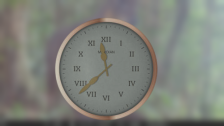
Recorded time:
11,38
